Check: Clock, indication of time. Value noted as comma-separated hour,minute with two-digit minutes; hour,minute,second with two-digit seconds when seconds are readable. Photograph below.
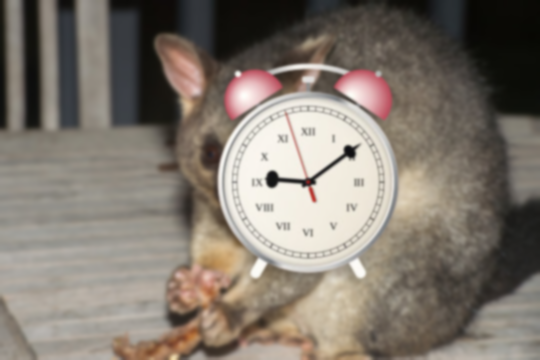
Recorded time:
9,08,57
